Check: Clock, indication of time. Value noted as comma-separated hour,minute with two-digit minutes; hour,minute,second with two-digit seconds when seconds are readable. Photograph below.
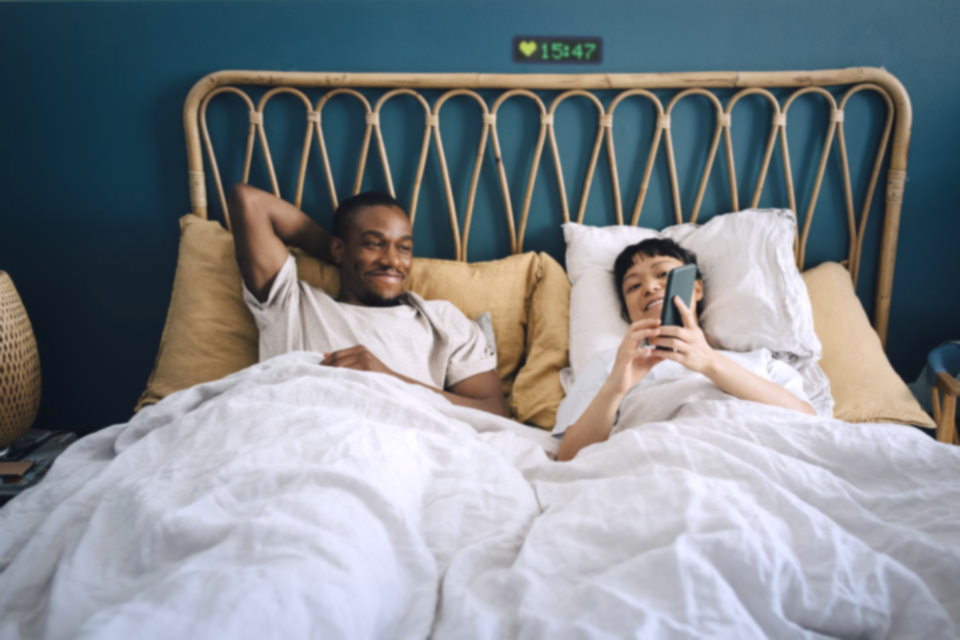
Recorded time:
15,47
